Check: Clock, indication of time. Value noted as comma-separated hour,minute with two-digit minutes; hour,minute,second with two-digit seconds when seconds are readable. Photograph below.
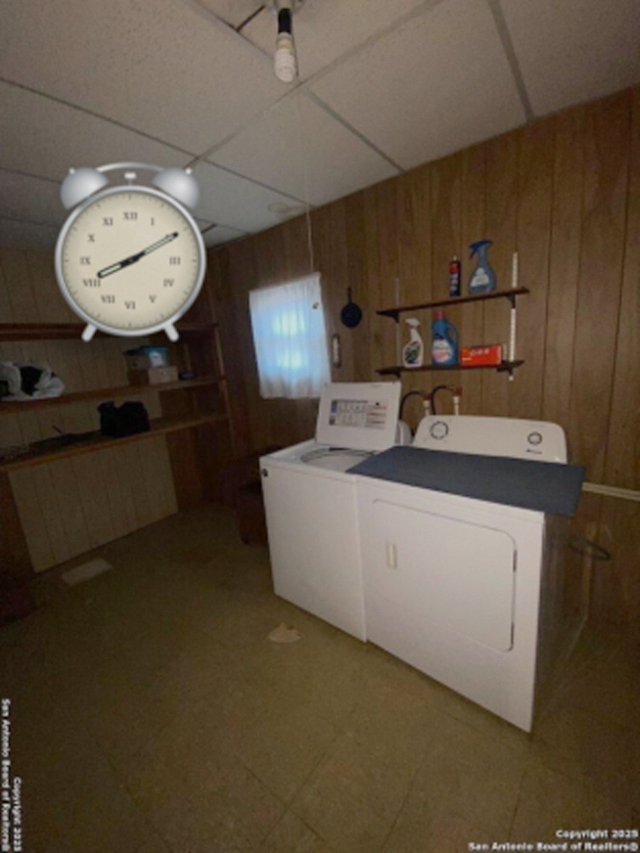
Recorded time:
8,10
